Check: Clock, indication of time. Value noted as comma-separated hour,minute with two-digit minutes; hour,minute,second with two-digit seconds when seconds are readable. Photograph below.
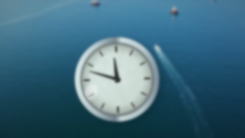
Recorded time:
11,48
